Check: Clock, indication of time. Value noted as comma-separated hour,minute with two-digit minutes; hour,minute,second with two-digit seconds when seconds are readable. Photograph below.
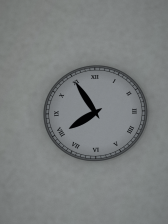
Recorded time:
7,55
